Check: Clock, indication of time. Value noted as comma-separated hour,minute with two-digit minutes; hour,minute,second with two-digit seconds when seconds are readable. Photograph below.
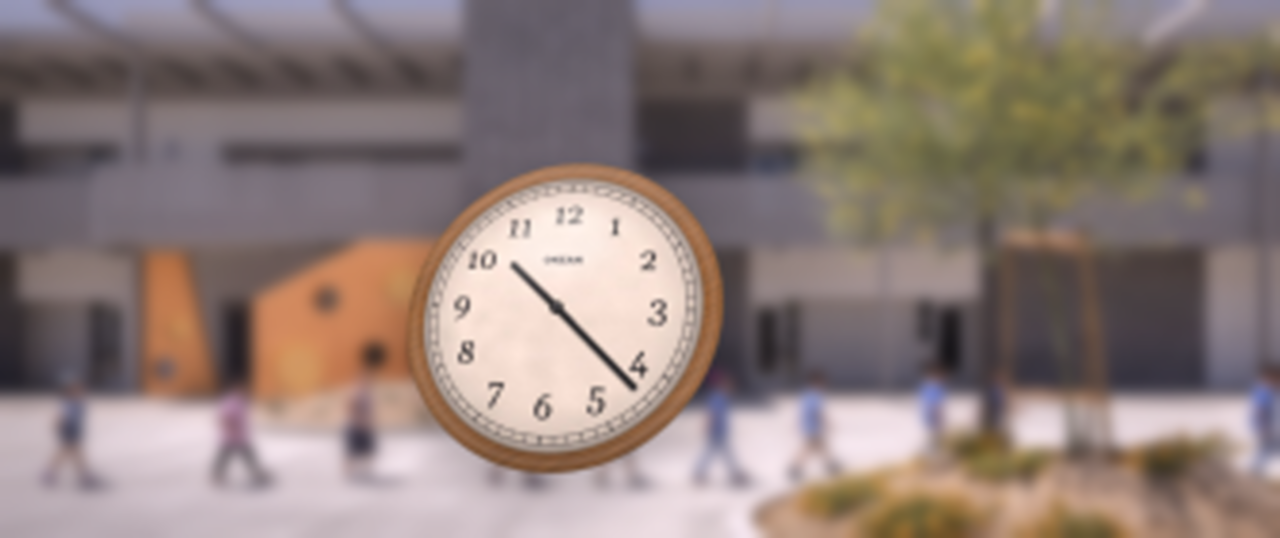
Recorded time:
10,22
